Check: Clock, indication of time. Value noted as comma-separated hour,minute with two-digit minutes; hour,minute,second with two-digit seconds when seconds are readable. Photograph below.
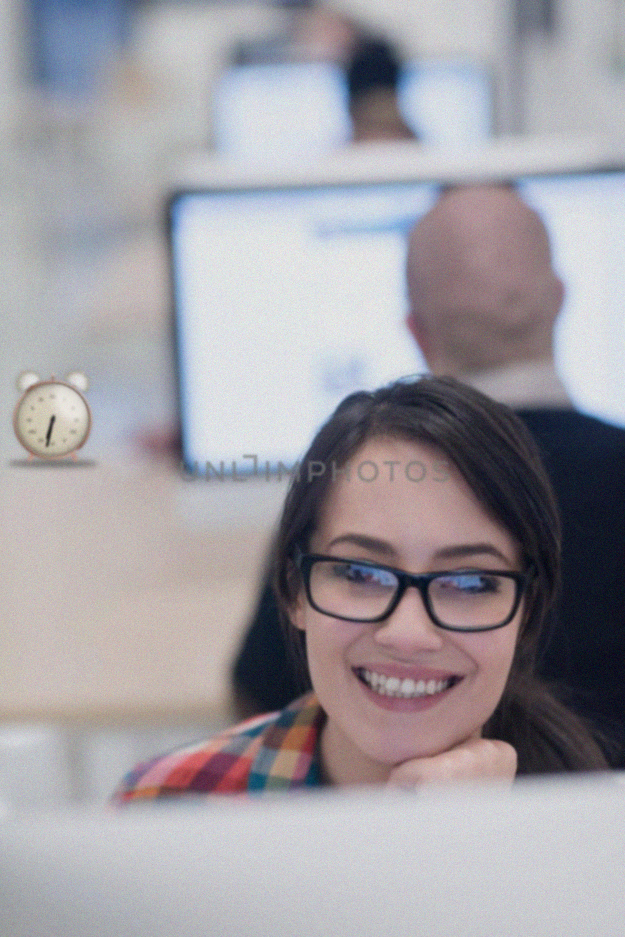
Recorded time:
6,32
